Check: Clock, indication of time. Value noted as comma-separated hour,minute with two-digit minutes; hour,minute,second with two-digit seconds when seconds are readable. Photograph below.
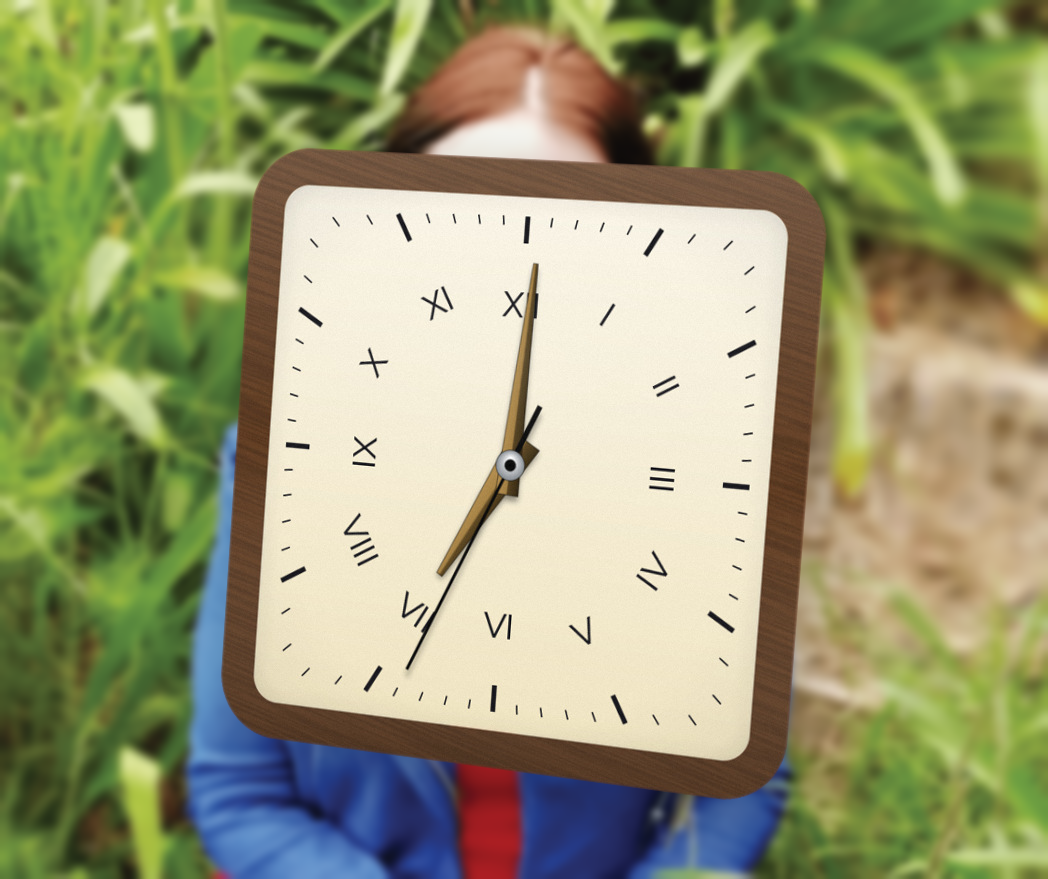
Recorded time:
7,00,34
